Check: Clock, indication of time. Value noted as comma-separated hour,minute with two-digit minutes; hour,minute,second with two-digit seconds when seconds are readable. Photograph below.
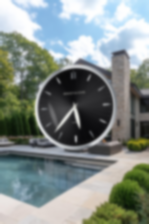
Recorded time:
5,37
